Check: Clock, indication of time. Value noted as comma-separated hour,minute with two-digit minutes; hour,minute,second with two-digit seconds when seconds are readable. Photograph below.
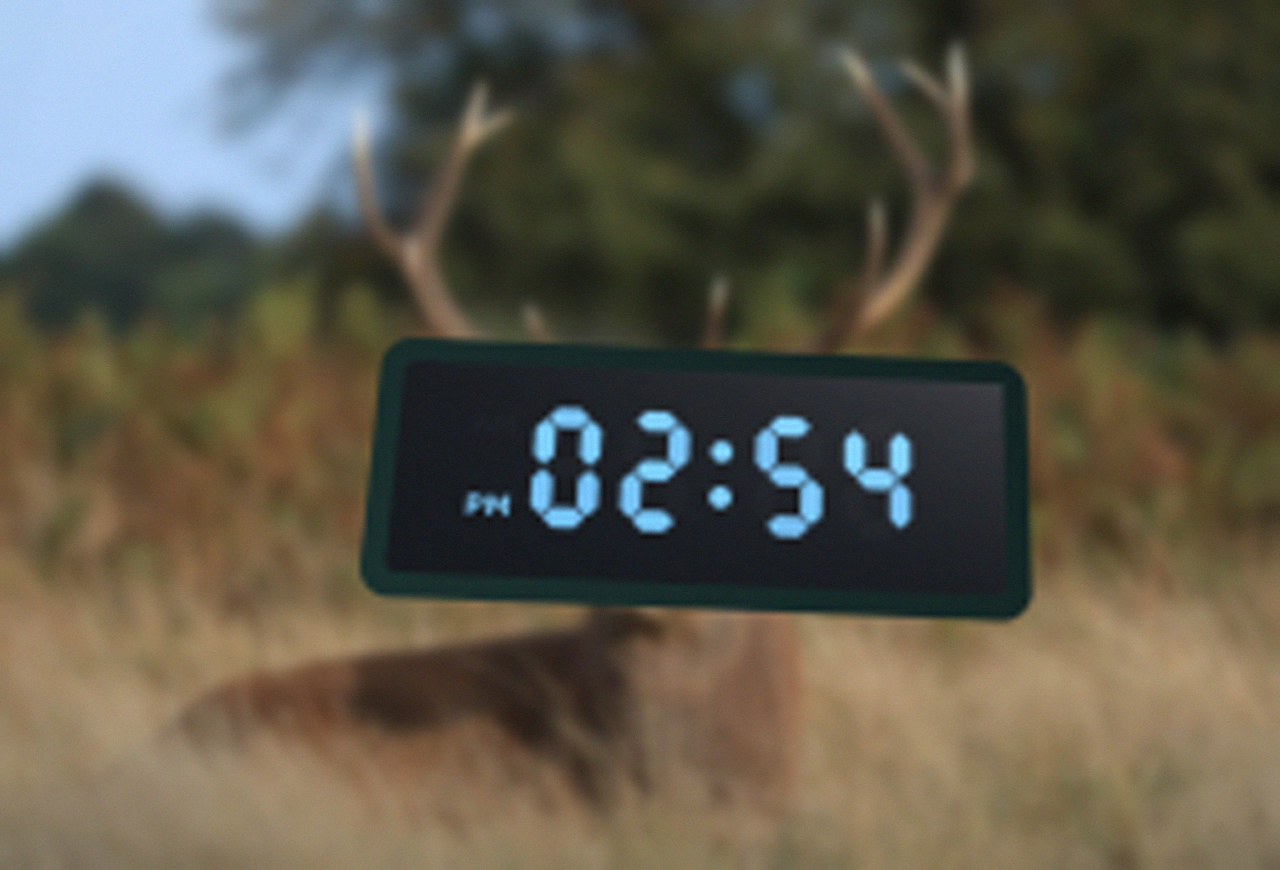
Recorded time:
2,54
